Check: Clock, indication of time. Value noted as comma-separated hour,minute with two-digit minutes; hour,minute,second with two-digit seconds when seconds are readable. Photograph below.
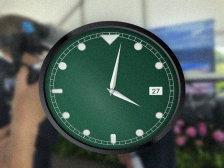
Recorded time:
4,02
